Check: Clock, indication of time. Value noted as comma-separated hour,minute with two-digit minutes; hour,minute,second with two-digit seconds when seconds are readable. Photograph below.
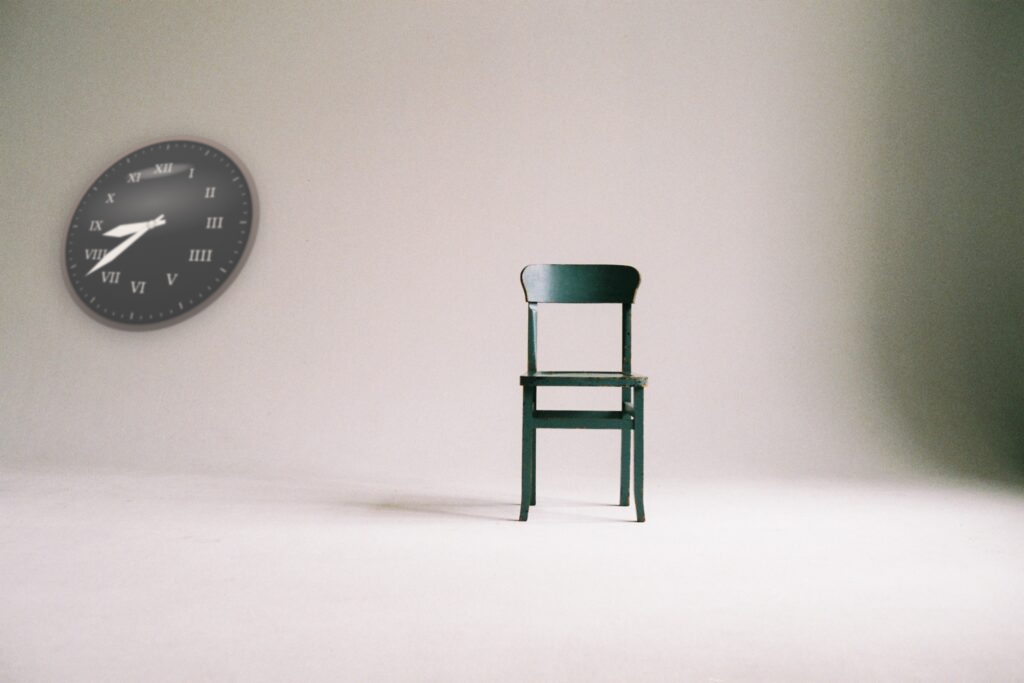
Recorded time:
8,38
